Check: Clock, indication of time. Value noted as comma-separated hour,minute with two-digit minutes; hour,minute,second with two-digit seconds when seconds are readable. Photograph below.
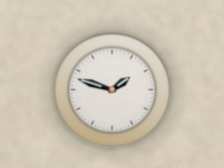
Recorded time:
1,48
